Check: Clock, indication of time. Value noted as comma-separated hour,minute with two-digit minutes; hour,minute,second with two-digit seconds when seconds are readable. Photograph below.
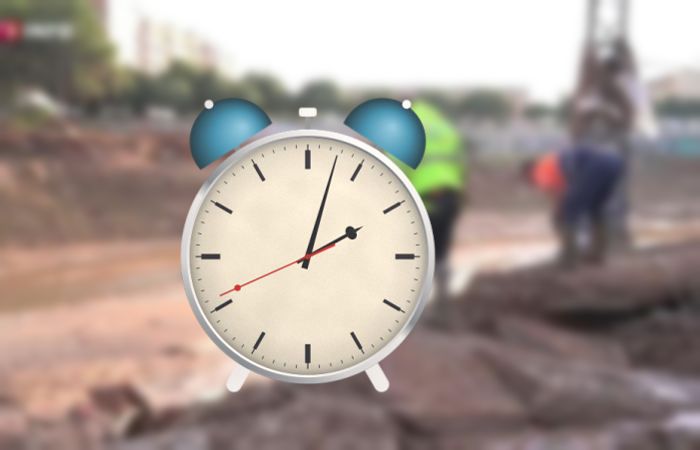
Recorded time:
2,02,41
